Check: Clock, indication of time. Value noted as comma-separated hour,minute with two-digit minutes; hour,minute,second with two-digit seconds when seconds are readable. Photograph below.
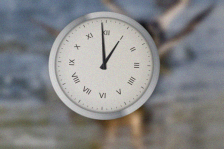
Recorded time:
12,59
